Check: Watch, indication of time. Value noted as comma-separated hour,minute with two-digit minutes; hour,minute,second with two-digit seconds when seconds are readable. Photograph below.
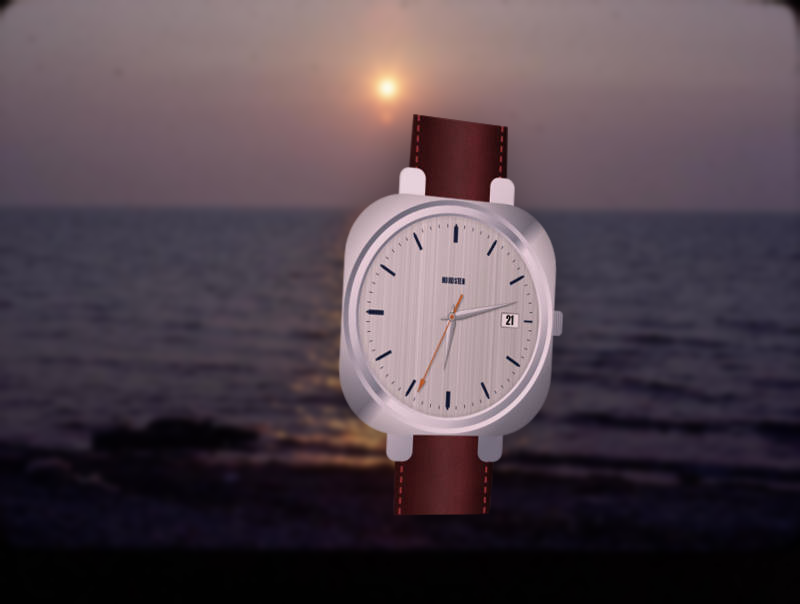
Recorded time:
6,12,34
